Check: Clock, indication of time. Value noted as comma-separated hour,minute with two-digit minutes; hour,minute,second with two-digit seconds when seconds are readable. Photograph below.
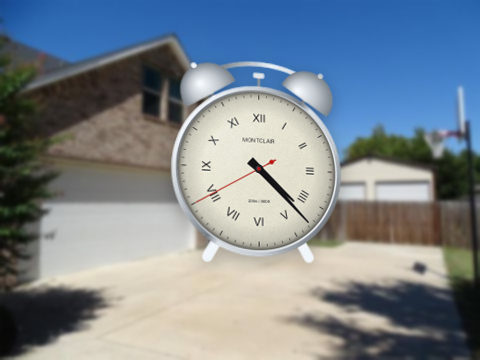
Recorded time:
4,22,40
